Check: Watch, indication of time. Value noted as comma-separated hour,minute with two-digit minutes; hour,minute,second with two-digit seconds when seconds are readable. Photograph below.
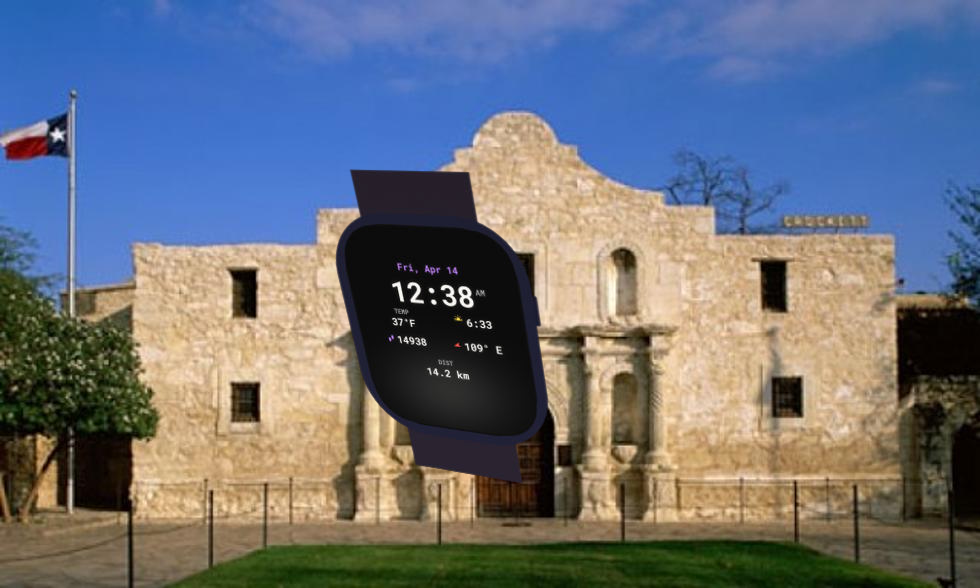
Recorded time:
12,38
